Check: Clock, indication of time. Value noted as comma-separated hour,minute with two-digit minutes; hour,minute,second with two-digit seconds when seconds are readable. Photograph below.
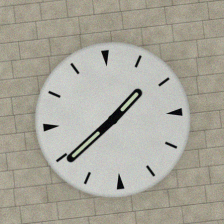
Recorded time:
1,39
